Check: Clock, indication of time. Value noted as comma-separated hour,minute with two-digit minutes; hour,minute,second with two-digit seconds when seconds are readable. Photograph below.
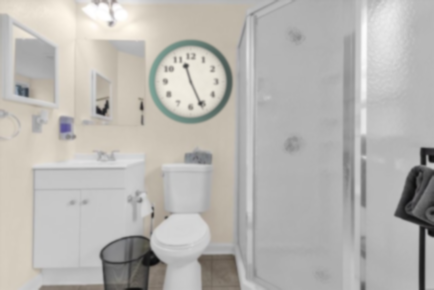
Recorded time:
11,26
